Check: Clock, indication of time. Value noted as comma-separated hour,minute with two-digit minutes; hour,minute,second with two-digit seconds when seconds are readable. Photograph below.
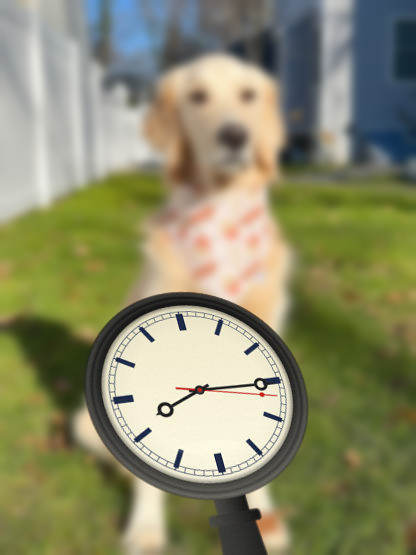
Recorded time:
8,15,17
